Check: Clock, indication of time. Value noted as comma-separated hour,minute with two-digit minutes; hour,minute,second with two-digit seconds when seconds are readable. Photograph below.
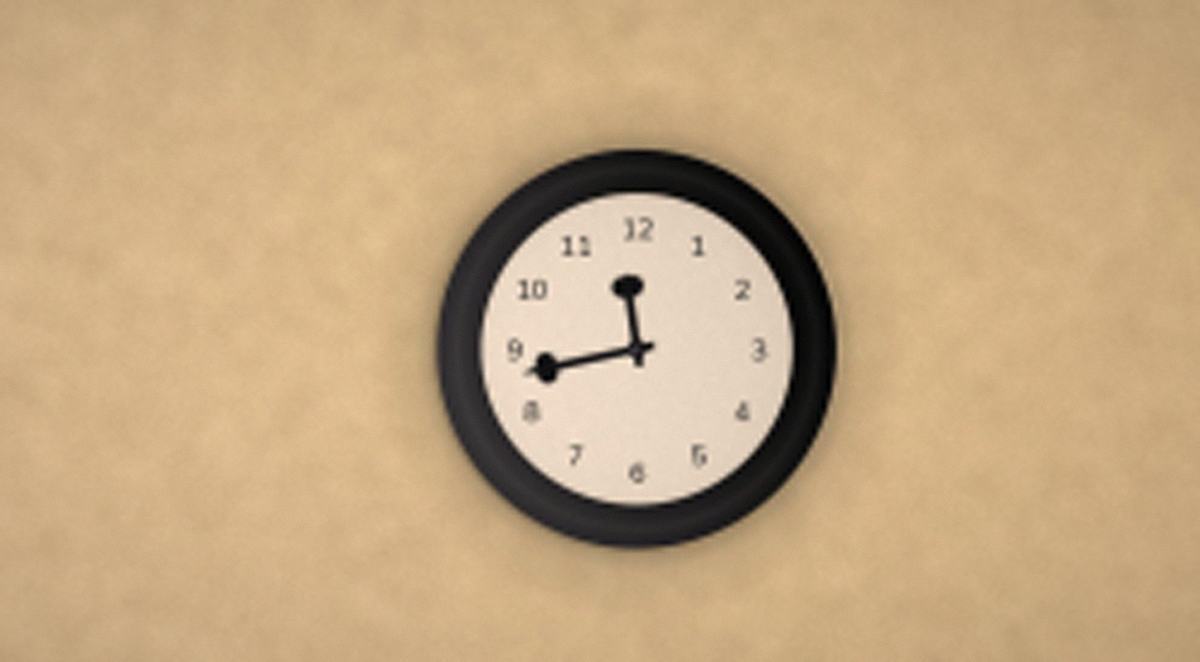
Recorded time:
11,43
